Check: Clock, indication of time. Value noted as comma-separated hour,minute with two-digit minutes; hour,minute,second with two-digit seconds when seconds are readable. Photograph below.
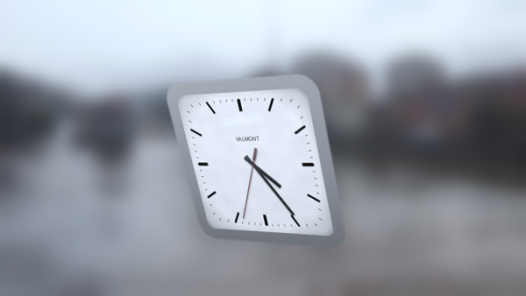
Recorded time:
4,24,34
